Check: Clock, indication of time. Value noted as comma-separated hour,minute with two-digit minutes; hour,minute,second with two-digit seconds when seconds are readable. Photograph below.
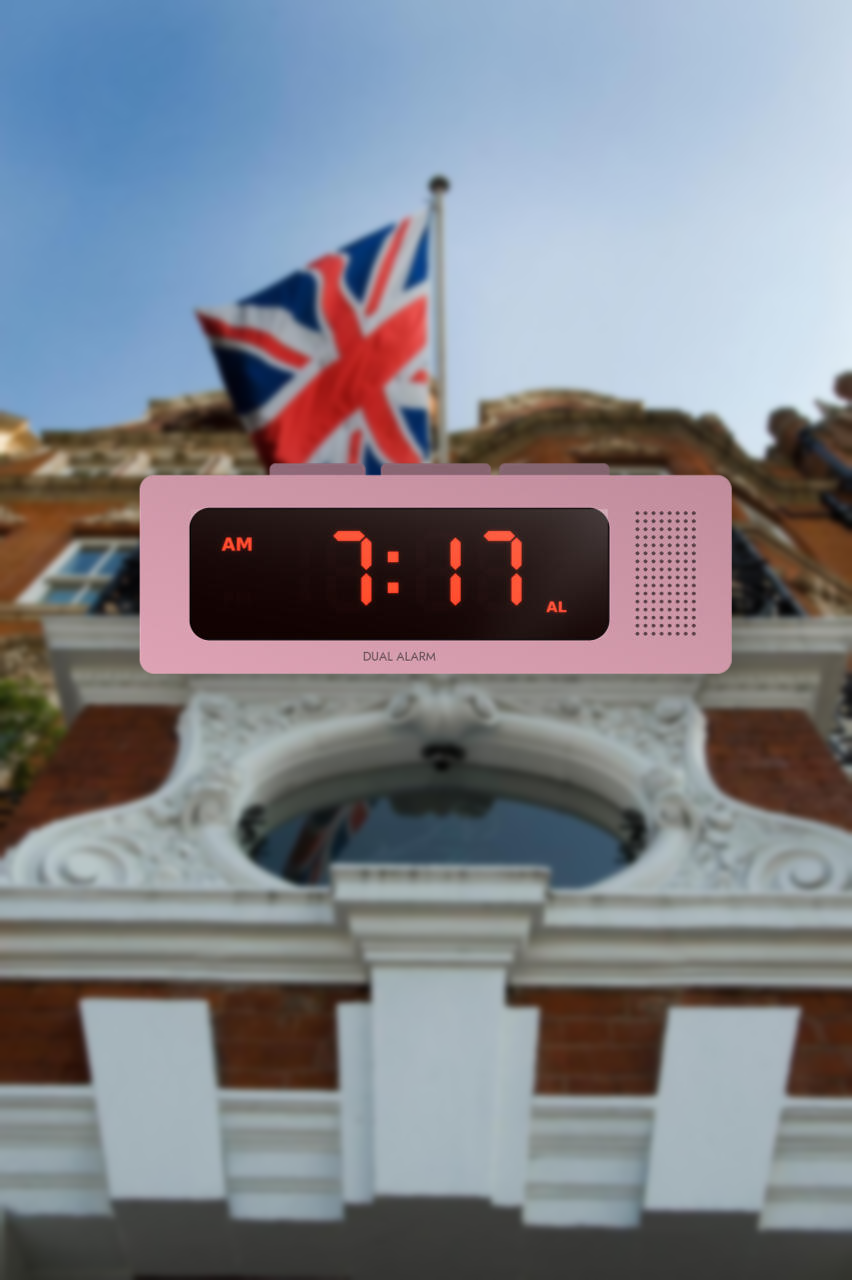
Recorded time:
7,17
